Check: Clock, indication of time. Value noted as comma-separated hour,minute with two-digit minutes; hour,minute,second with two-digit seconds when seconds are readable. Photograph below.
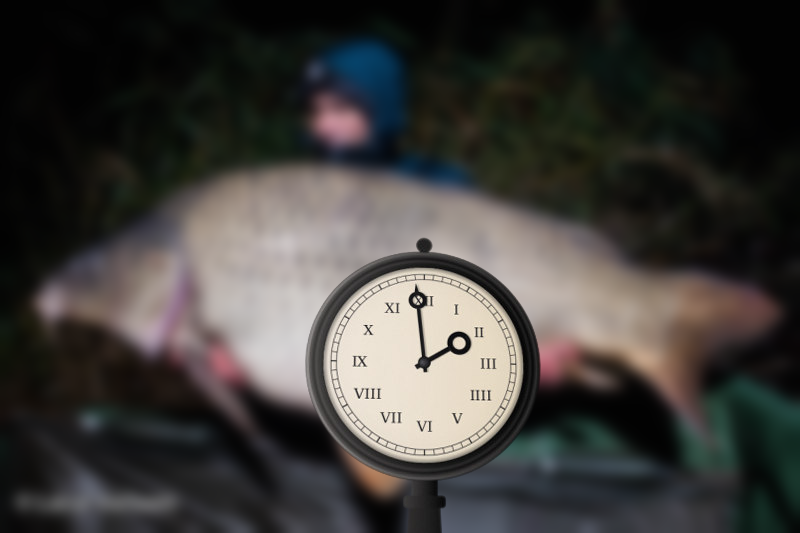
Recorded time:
1,59
